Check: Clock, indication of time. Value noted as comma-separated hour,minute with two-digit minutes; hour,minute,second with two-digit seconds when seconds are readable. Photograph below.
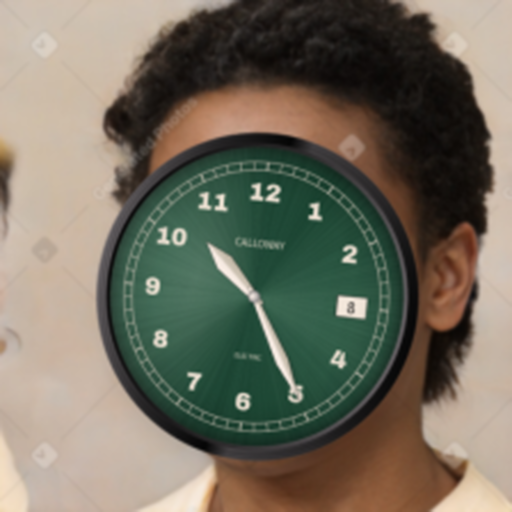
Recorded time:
10,25
